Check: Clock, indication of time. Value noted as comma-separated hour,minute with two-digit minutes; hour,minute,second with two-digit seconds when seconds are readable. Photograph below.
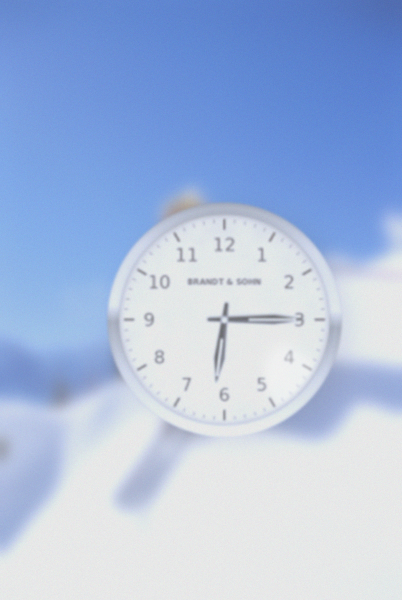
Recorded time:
6,15
